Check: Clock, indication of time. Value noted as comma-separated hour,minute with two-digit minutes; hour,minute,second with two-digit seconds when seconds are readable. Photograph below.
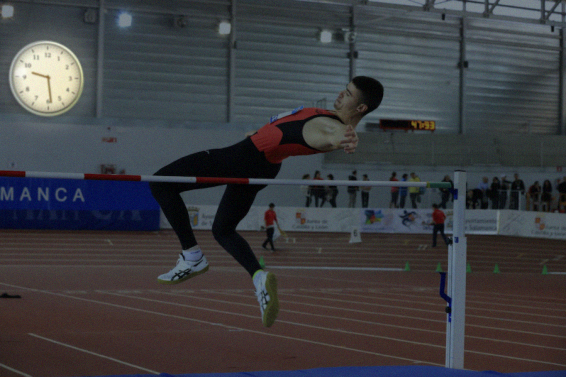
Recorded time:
9,29
